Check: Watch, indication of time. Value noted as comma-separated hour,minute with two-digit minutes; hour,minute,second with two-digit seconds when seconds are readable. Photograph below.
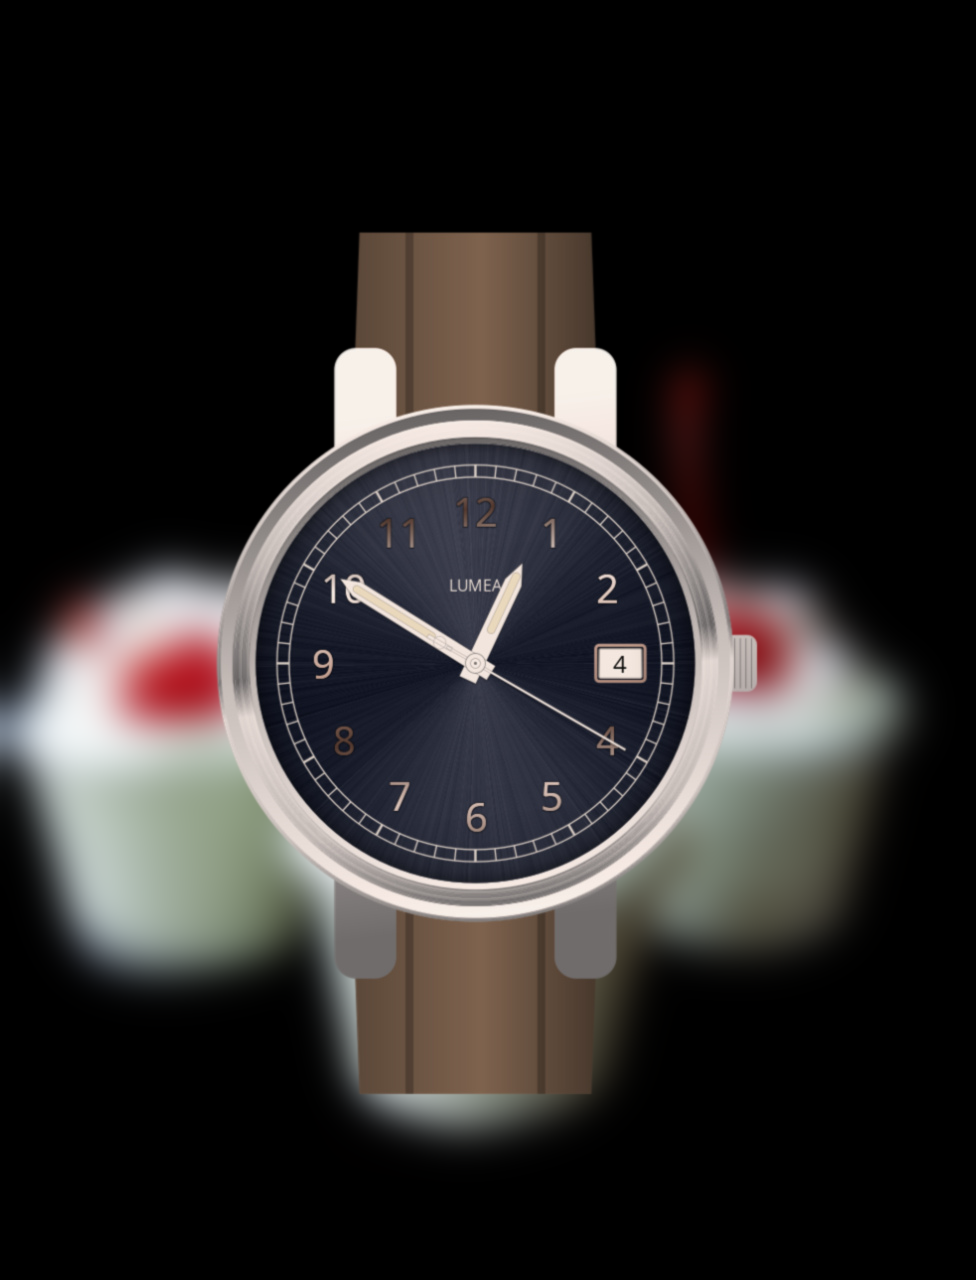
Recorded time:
12,50,20
